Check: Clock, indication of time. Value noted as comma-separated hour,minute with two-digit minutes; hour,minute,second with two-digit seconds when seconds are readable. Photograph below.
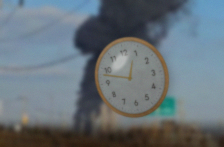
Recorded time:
12,48
